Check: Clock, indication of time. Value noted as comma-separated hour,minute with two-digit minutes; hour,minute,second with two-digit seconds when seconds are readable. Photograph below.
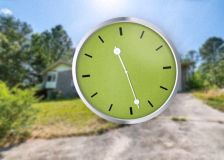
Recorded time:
11,28
